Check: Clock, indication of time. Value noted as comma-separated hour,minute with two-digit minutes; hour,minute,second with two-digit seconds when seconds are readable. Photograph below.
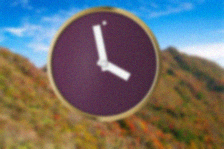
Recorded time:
3,58
